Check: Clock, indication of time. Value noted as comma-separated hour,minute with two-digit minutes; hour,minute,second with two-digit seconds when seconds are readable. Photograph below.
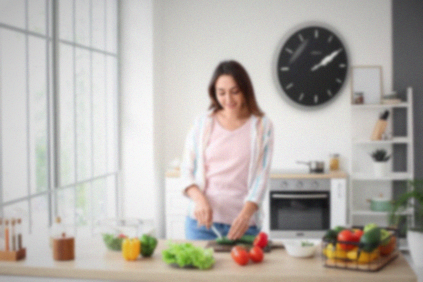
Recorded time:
2,10
